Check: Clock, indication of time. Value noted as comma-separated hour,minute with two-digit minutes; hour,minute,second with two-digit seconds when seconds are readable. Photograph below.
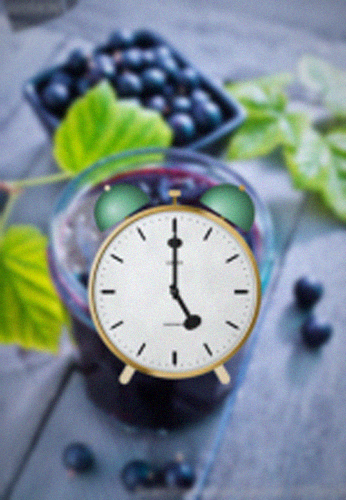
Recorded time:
5,00
